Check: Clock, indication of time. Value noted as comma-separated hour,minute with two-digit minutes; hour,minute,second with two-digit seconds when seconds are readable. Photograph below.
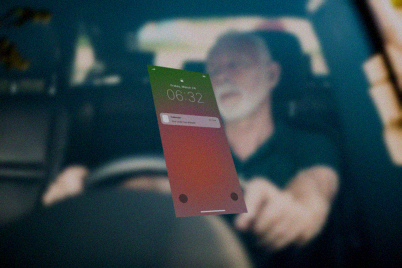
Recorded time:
6,32
